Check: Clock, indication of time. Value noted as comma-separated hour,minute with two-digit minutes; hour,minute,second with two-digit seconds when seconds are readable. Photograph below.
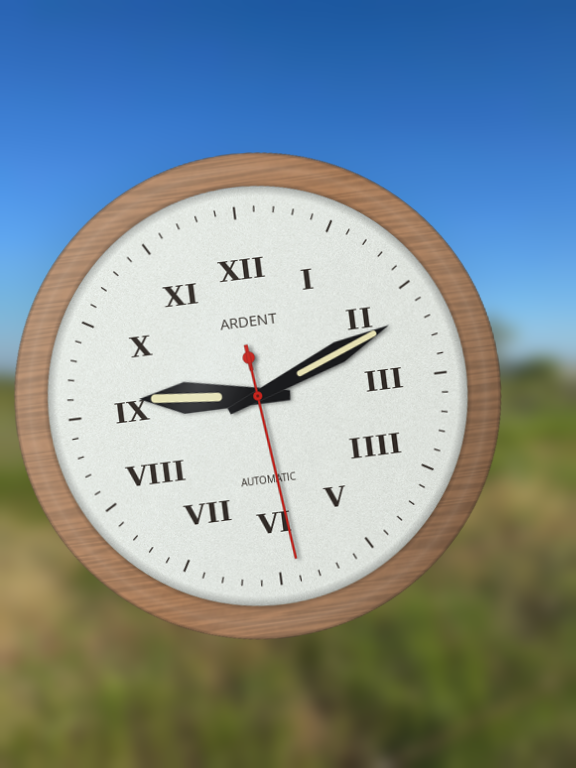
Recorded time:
9,11,29
